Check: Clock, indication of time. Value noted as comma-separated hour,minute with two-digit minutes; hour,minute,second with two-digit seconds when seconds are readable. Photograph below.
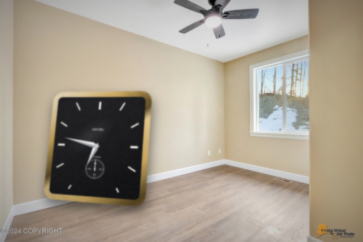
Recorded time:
6,47
